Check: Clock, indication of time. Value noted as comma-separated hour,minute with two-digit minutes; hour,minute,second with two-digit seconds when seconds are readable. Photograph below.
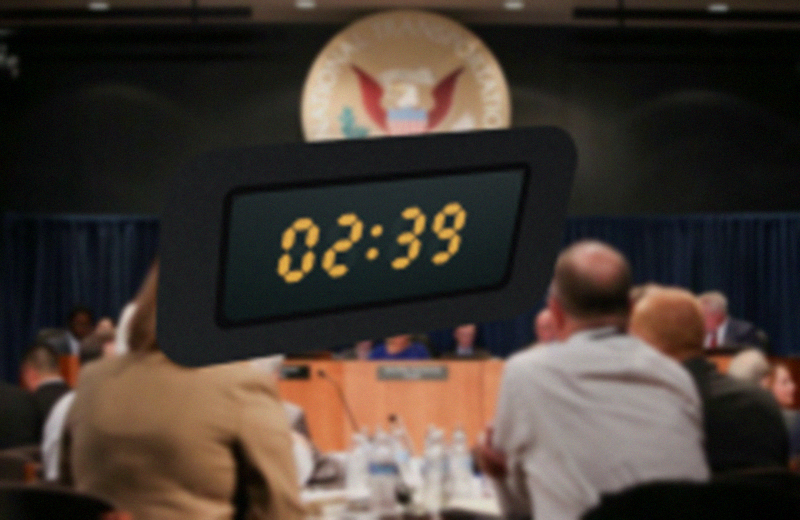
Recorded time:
2,39
